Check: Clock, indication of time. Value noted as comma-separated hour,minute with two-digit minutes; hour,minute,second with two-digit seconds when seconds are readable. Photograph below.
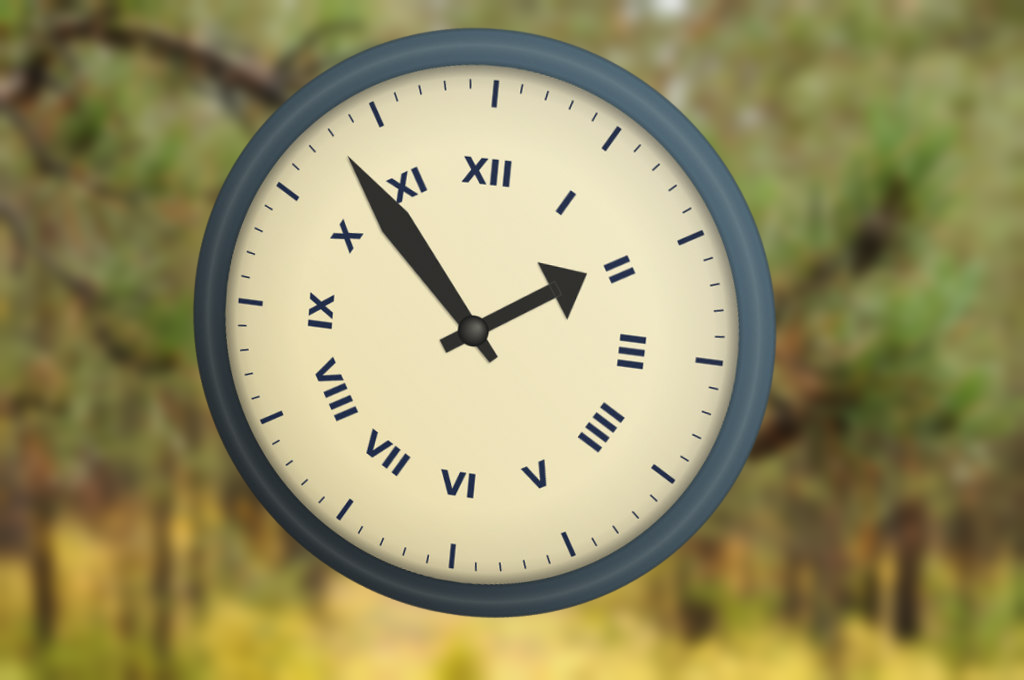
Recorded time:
1,53
